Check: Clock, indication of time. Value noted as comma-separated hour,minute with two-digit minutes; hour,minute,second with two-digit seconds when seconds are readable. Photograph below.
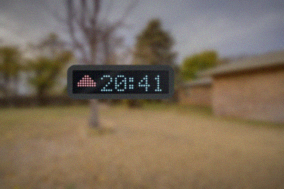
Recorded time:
20,41
